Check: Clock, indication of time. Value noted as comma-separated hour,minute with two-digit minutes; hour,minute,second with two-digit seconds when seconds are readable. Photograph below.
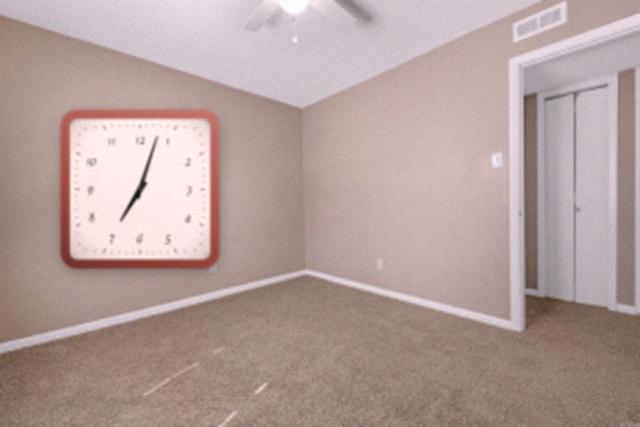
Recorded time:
7,03
